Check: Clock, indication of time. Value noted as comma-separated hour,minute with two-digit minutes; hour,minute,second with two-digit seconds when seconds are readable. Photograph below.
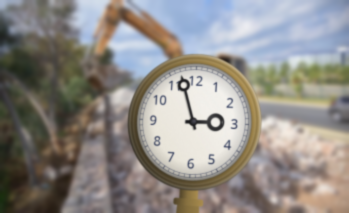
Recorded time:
2,57
